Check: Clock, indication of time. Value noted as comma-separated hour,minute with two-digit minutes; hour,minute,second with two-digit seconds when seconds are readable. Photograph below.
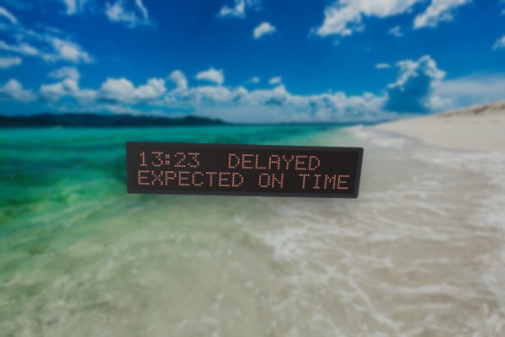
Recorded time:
13,23
